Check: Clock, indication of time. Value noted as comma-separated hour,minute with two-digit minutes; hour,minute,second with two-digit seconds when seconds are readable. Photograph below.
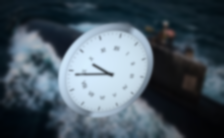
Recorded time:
9,44
